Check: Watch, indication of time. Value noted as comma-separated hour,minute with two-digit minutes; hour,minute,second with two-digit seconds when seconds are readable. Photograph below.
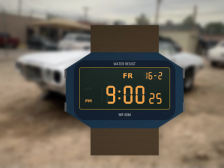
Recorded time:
9,00,25
